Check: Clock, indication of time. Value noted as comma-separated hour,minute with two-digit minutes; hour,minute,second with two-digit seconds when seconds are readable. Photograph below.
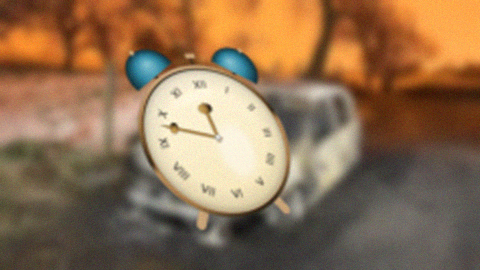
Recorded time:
11,48
